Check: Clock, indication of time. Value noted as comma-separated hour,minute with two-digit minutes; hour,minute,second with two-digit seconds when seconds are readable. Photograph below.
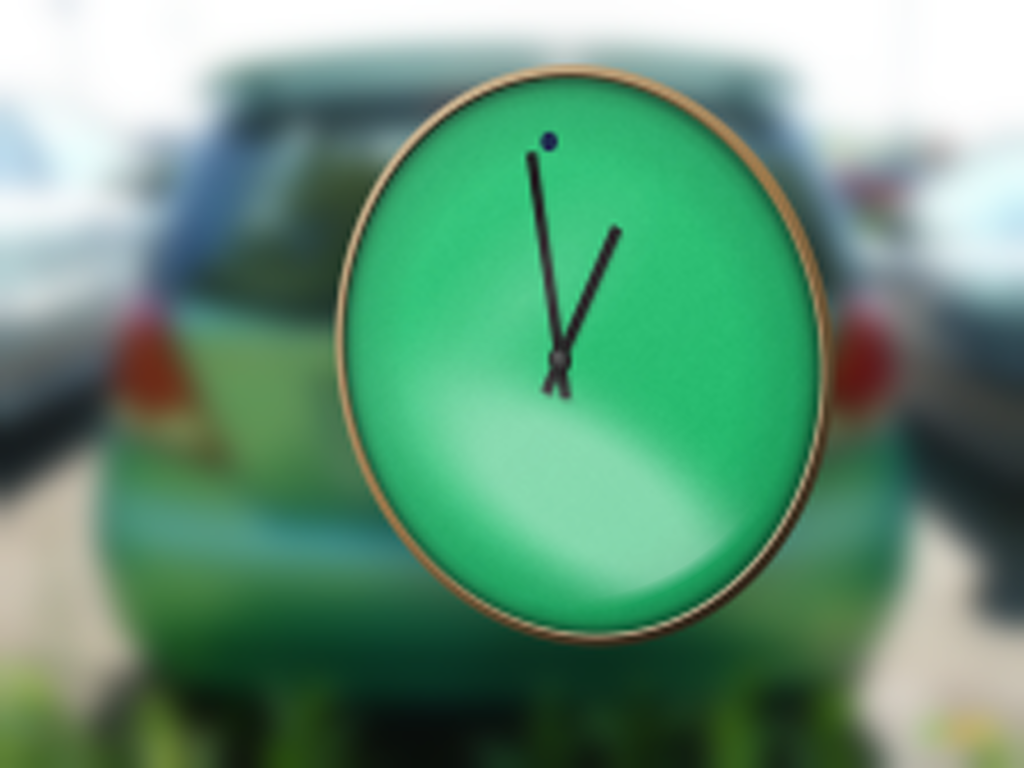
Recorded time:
12,59
